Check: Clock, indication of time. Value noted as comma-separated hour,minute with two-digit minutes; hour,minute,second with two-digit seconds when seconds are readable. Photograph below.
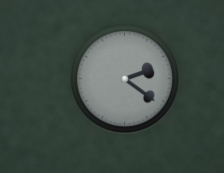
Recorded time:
2,21
